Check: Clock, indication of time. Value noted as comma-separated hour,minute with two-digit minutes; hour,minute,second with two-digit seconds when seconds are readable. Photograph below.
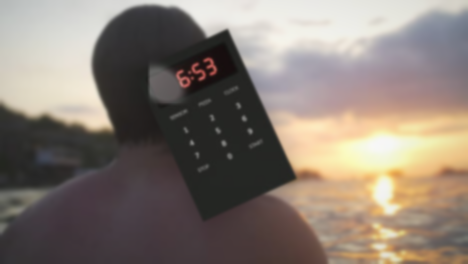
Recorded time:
6,53
